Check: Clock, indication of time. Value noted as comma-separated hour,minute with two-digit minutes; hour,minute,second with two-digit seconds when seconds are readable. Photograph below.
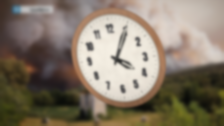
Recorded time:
4,05
